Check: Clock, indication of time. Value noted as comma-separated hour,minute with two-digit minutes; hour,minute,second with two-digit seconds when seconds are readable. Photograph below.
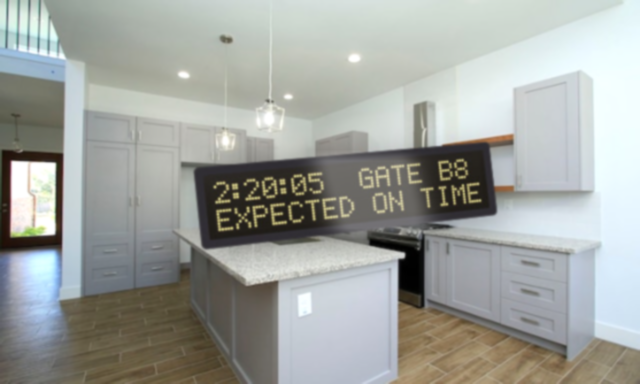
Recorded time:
2,20,05
